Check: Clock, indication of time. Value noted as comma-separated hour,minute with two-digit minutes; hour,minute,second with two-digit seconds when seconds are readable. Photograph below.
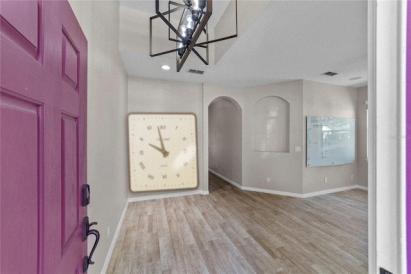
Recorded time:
9,58
